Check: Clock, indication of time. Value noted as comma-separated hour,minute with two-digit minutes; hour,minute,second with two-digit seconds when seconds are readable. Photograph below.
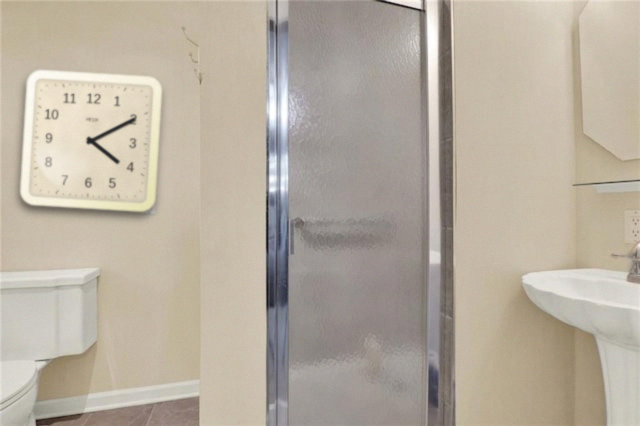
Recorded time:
4,10
